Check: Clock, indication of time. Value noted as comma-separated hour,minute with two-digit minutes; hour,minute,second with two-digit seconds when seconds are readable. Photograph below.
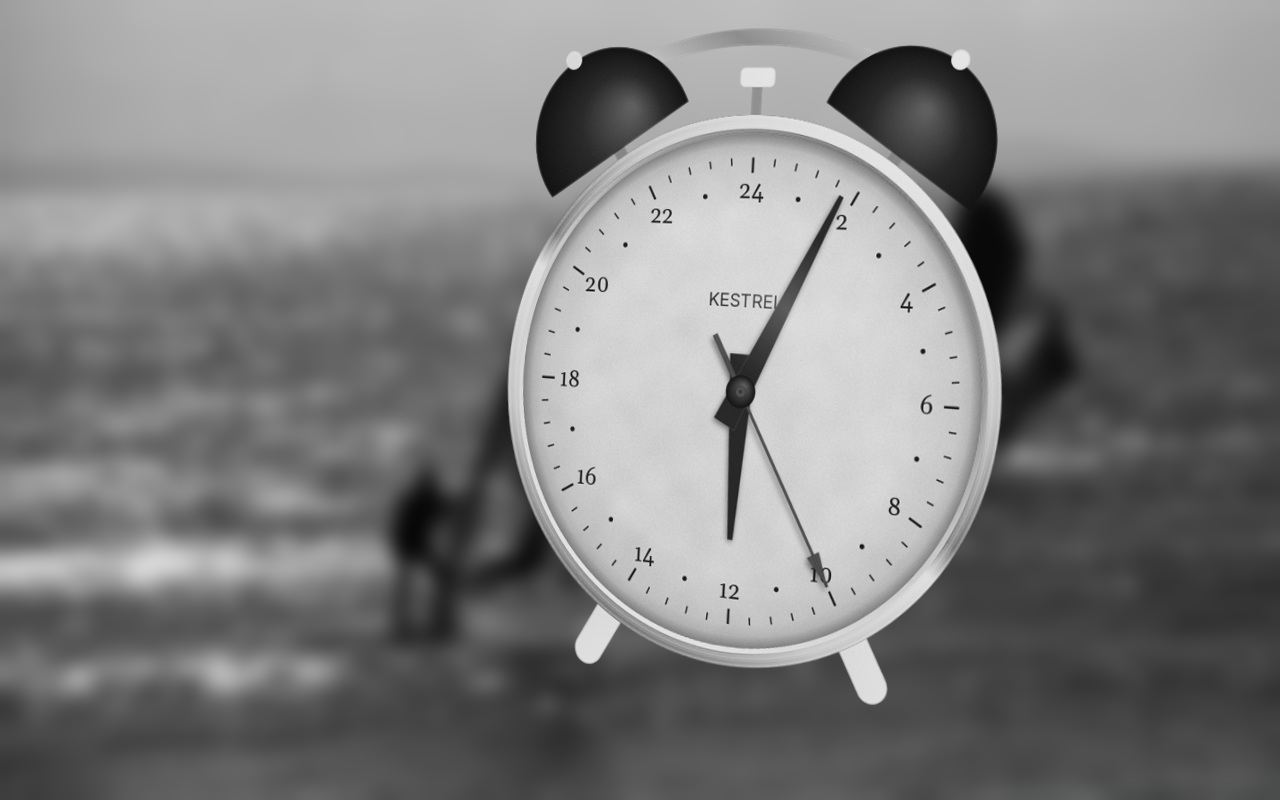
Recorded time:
12,04,25
